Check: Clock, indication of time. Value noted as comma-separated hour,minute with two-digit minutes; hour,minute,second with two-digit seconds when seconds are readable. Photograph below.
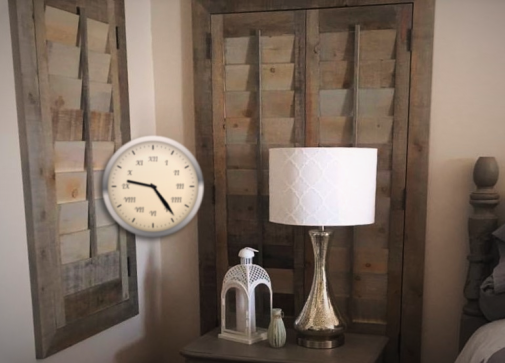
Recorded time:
9,24
